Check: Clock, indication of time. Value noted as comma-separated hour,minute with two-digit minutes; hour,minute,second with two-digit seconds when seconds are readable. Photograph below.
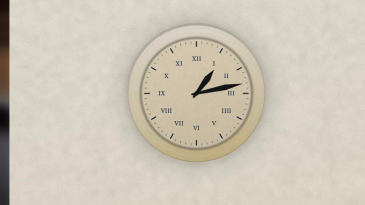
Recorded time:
1,13
